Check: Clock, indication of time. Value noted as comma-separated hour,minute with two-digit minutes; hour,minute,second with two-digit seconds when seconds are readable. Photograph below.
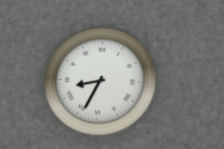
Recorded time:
8,34
